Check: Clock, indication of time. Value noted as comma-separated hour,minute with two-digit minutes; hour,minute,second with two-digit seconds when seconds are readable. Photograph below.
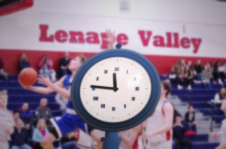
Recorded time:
11,46
